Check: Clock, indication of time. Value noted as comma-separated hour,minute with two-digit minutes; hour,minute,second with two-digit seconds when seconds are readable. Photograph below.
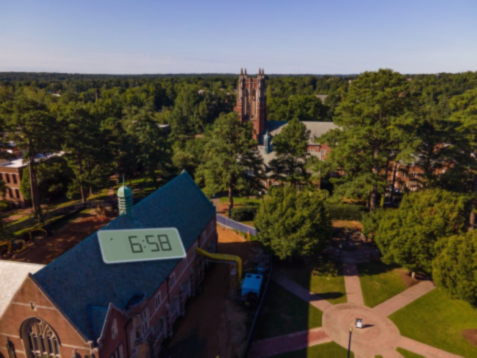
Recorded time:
6,58
